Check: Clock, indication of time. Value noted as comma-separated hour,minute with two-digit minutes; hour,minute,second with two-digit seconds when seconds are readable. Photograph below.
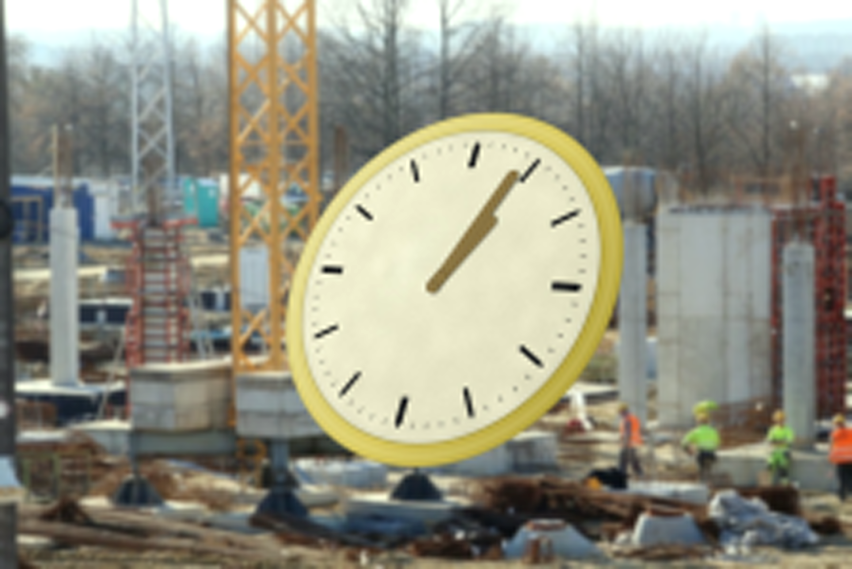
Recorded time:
1,04
